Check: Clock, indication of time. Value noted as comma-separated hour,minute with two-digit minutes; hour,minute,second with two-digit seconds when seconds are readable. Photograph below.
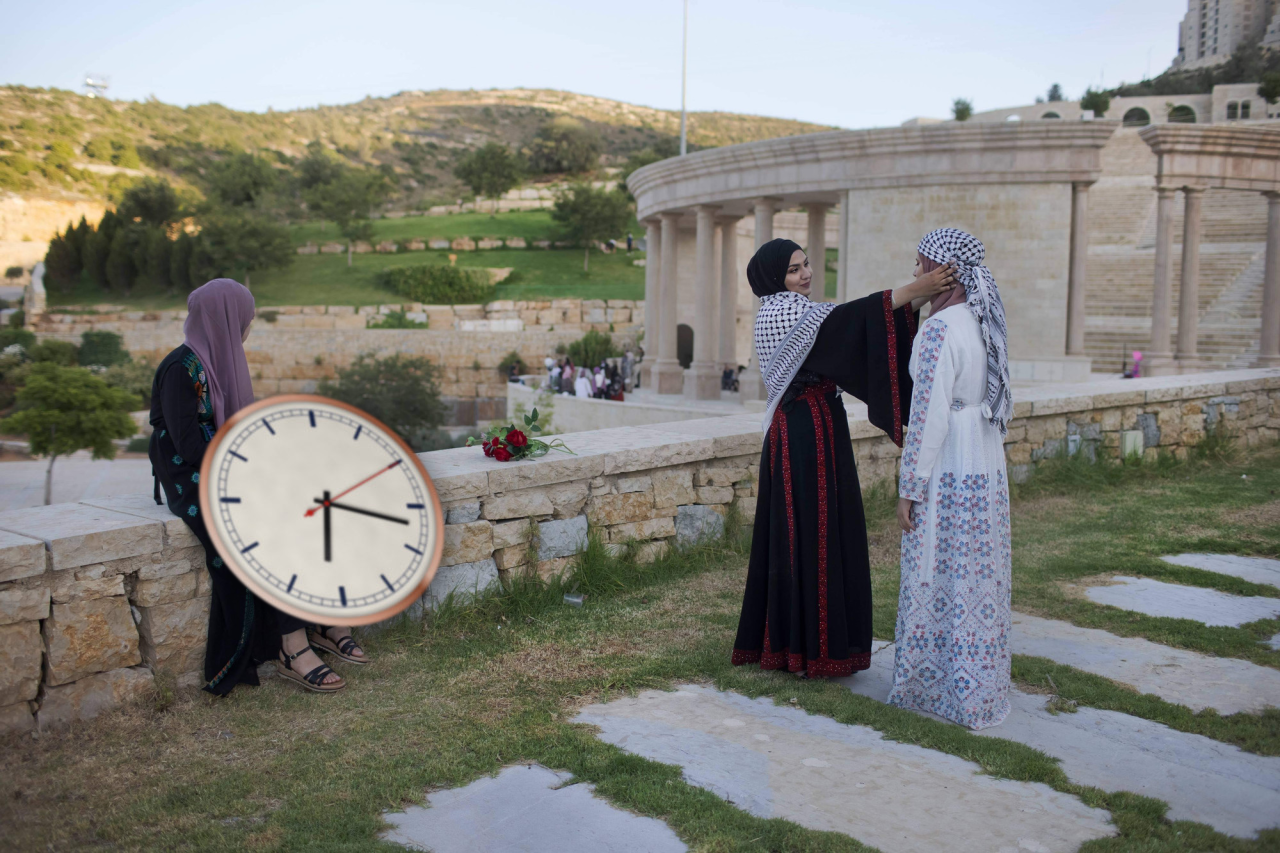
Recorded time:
6,17,10
